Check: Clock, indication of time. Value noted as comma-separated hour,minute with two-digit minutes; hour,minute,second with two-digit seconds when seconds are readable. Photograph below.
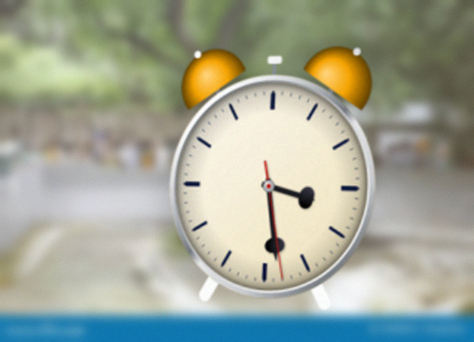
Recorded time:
3,28,28
